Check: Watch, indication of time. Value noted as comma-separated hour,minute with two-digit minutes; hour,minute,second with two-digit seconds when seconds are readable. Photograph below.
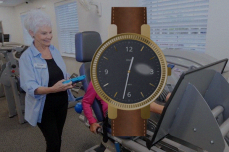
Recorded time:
12,32
